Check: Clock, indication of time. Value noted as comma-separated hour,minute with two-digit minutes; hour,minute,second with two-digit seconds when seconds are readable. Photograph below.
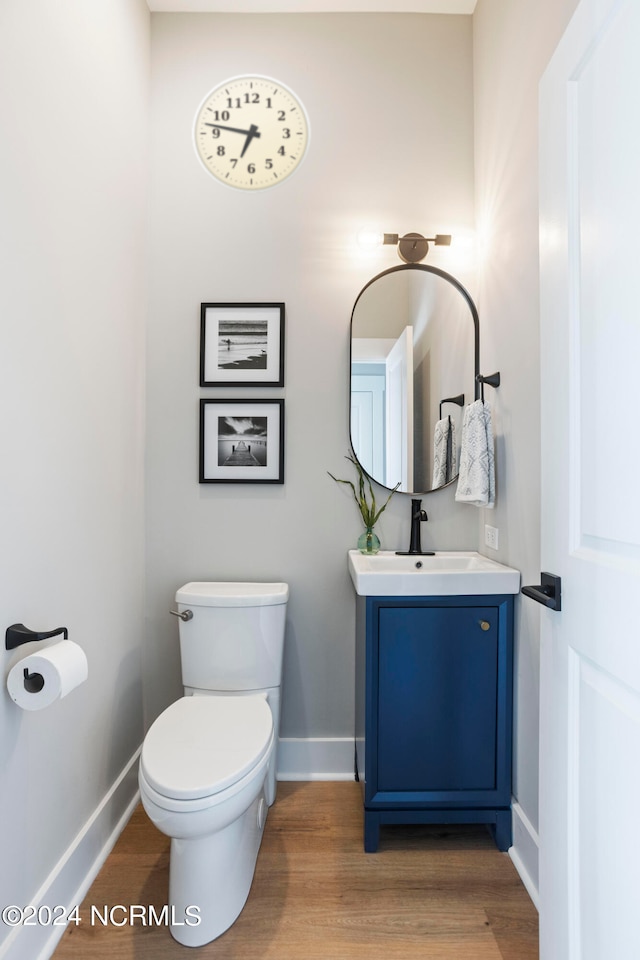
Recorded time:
6,47
